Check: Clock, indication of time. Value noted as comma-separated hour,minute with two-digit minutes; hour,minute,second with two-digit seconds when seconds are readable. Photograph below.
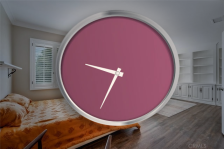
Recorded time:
9,34
